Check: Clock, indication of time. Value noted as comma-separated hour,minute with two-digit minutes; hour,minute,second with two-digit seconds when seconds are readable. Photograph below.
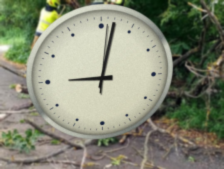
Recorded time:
9,02,01
